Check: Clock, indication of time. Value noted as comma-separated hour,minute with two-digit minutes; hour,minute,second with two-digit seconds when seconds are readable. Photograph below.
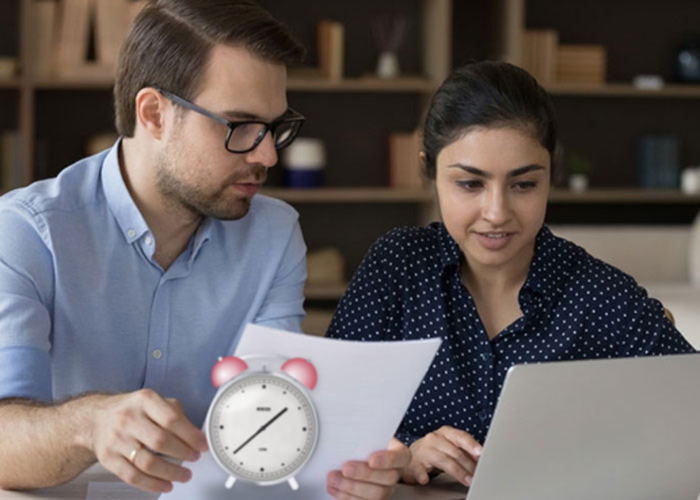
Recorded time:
1,38
